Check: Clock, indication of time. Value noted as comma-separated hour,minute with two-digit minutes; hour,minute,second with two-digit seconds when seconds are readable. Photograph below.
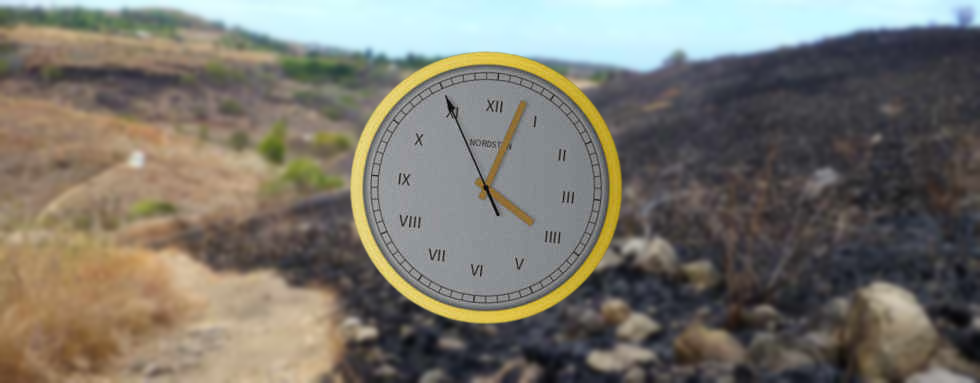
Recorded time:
4,02,55
